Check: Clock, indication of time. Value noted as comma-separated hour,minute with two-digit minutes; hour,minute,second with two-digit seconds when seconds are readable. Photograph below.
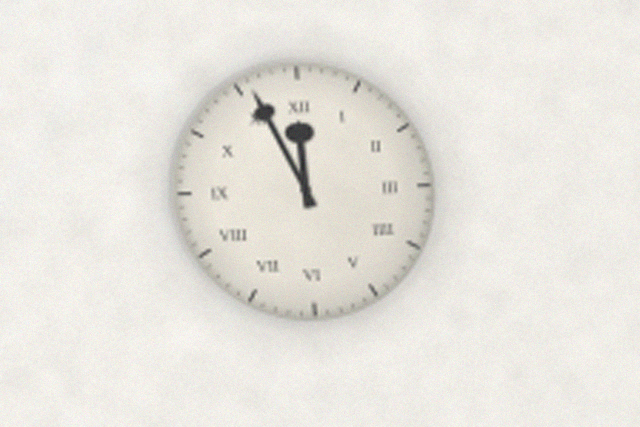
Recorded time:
11,56
